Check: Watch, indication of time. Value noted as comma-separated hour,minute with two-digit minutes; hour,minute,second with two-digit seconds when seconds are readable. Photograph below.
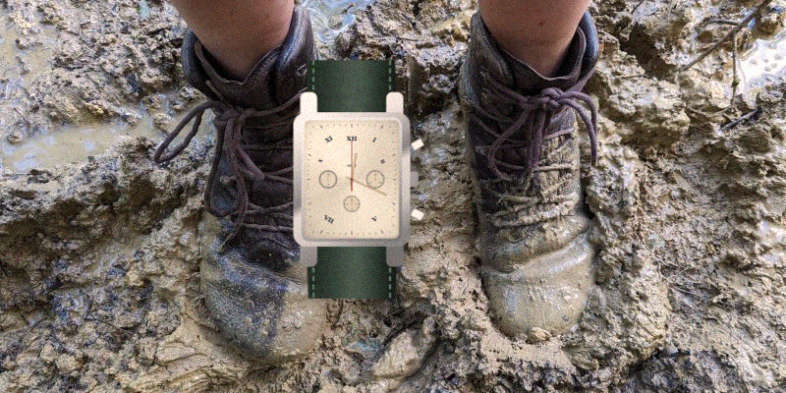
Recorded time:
12,19
